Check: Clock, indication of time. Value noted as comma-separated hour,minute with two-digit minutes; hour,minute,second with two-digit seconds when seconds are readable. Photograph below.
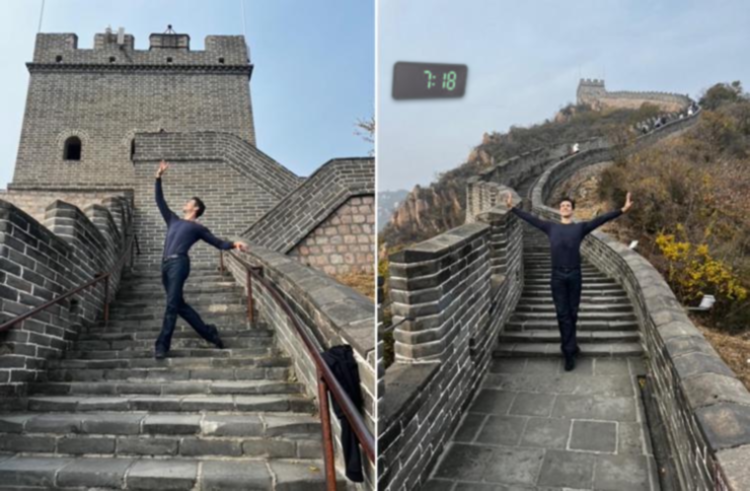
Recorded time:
7,18
